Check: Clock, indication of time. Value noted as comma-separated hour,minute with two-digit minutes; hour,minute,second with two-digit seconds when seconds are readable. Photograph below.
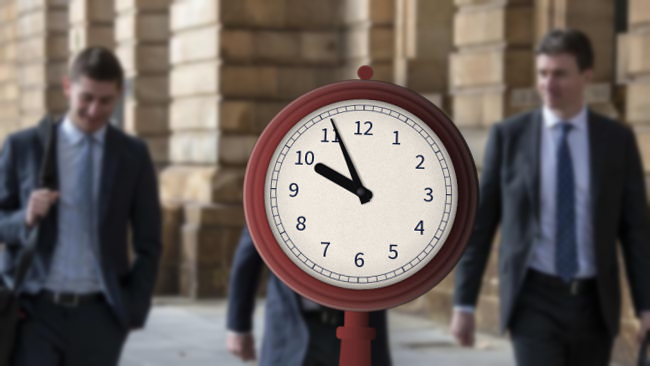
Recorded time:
9,56
